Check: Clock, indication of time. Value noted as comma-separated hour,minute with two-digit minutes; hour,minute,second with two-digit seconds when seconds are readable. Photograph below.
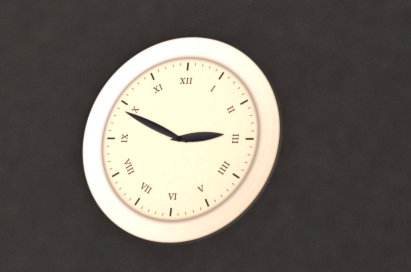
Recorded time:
2,49
